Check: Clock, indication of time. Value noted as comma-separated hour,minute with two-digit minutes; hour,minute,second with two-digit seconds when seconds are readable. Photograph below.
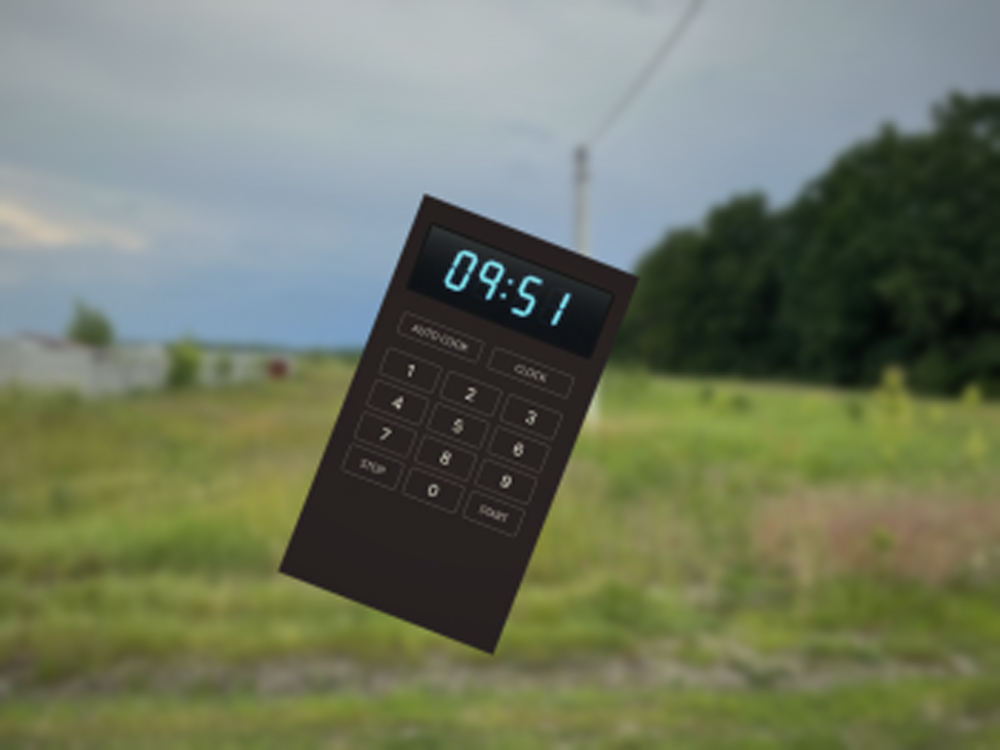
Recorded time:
9,51
